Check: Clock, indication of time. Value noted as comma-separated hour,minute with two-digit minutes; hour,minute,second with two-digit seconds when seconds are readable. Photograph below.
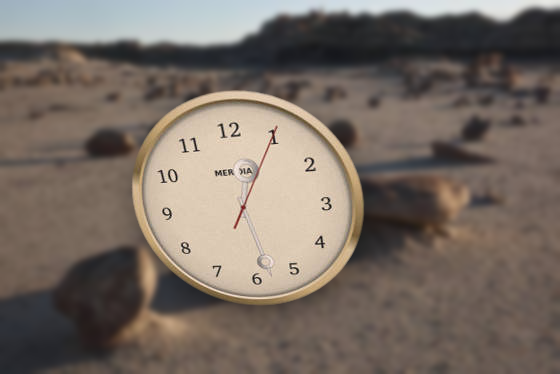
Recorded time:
12,28,05
